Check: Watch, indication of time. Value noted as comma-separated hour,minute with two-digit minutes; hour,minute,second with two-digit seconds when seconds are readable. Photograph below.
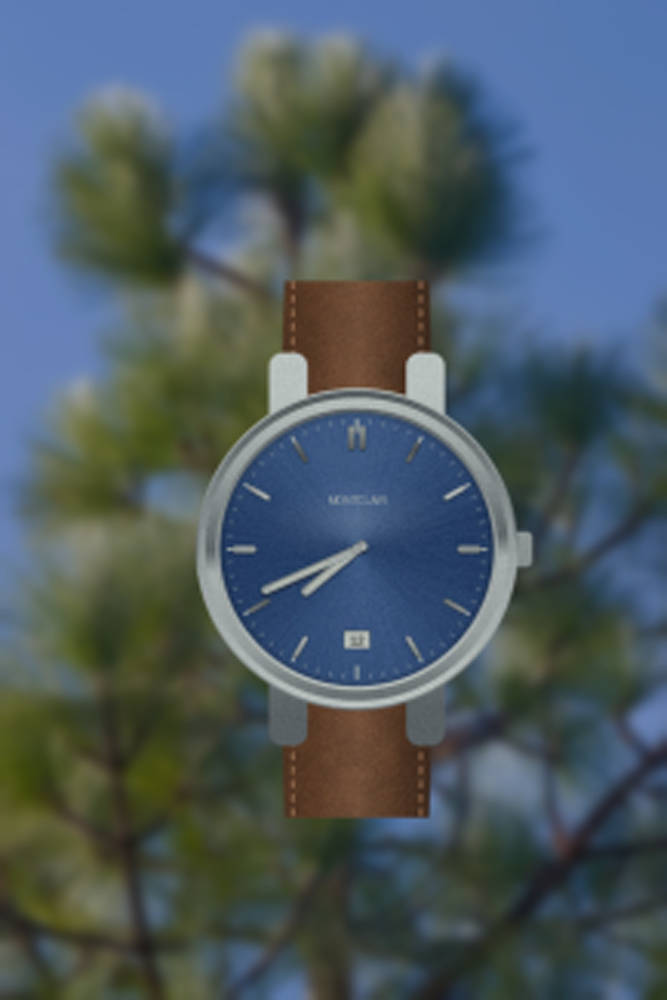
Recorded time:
7,41
